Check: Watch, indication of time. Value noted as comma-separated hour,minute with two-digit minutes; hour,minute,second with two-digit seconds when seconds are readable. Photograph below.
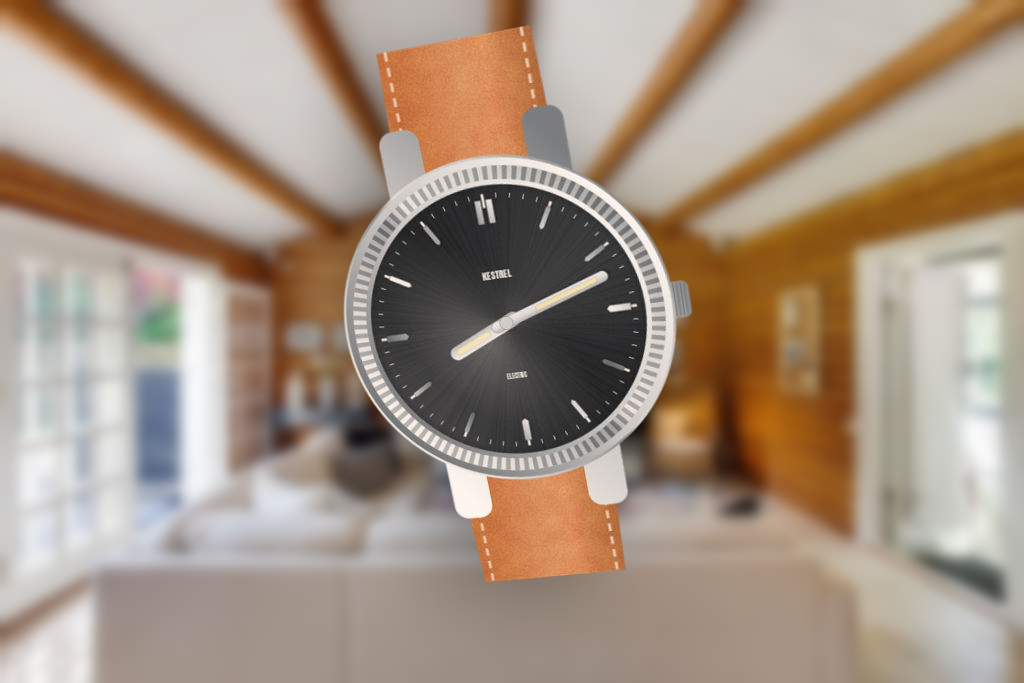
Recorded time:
8,12
